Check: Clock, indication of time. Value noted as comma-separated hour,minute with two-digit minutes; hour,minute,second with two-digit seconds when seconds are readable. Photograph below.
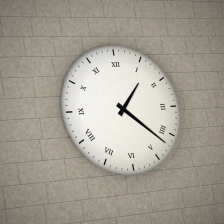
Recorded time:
1,22
